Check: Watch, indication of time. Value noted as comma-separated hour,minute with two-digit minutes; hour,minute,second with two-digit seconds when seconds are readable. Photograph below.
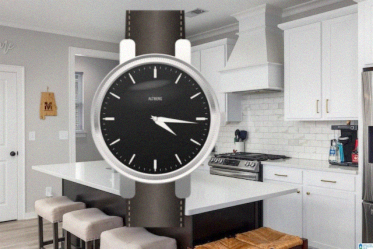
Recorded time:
4,16
